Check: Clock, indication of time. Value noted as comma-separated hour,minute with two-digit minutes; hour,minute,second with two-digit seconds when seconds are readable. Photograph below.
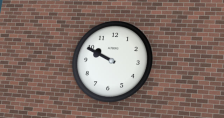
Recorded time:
9,49
